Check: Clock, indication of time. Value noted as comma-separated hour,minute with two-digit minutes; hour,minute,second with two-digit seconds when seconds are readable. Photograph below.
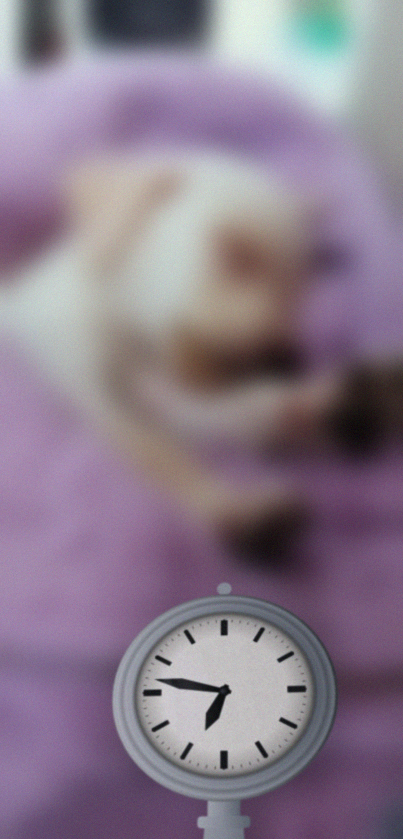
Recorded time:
6,47
